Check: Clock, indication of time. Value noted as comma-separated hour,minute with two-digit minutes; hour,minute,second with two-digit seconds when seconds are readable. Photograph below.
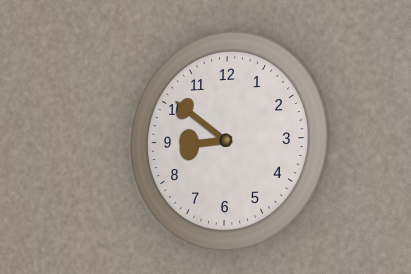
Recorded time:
8,51
